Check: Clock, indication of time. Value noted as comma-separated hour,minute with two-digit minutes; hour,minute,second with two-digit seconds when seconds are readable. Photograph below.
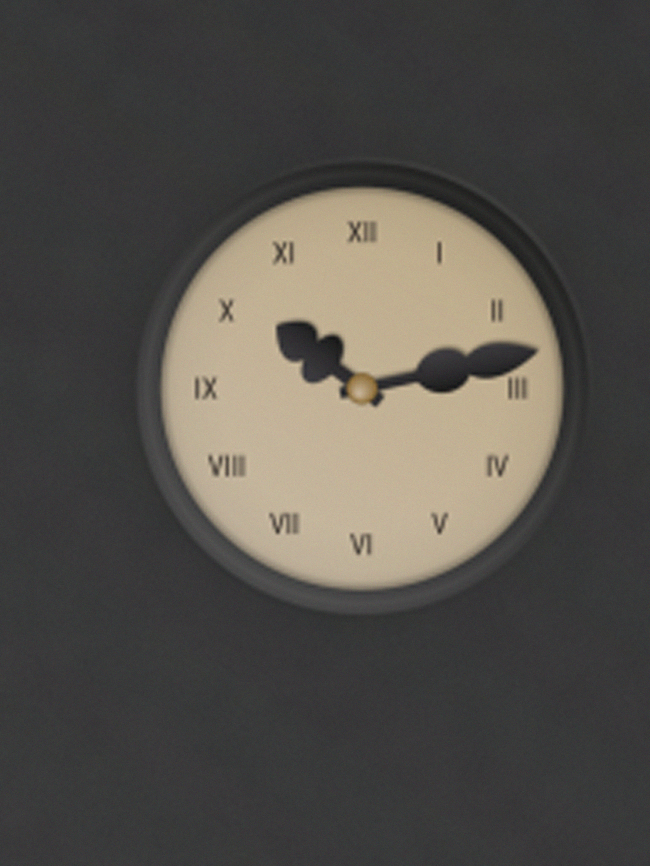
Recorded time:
10,13
